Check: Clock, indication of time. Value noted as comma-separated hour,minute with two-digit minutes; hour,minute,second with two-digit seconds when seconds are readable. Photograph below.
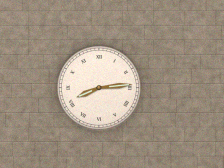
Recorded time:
8,14
